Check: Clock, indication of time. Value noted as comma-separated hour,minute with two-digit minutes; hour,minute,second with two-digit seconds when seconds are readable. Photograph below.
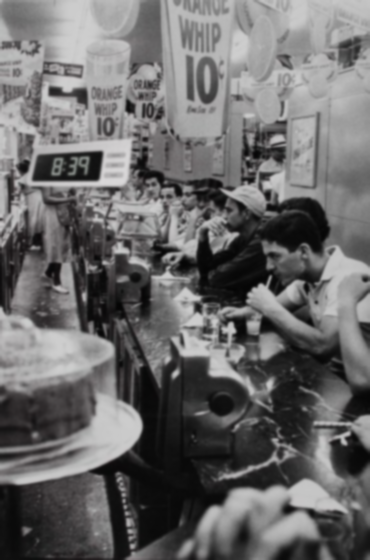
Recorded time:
8,39
